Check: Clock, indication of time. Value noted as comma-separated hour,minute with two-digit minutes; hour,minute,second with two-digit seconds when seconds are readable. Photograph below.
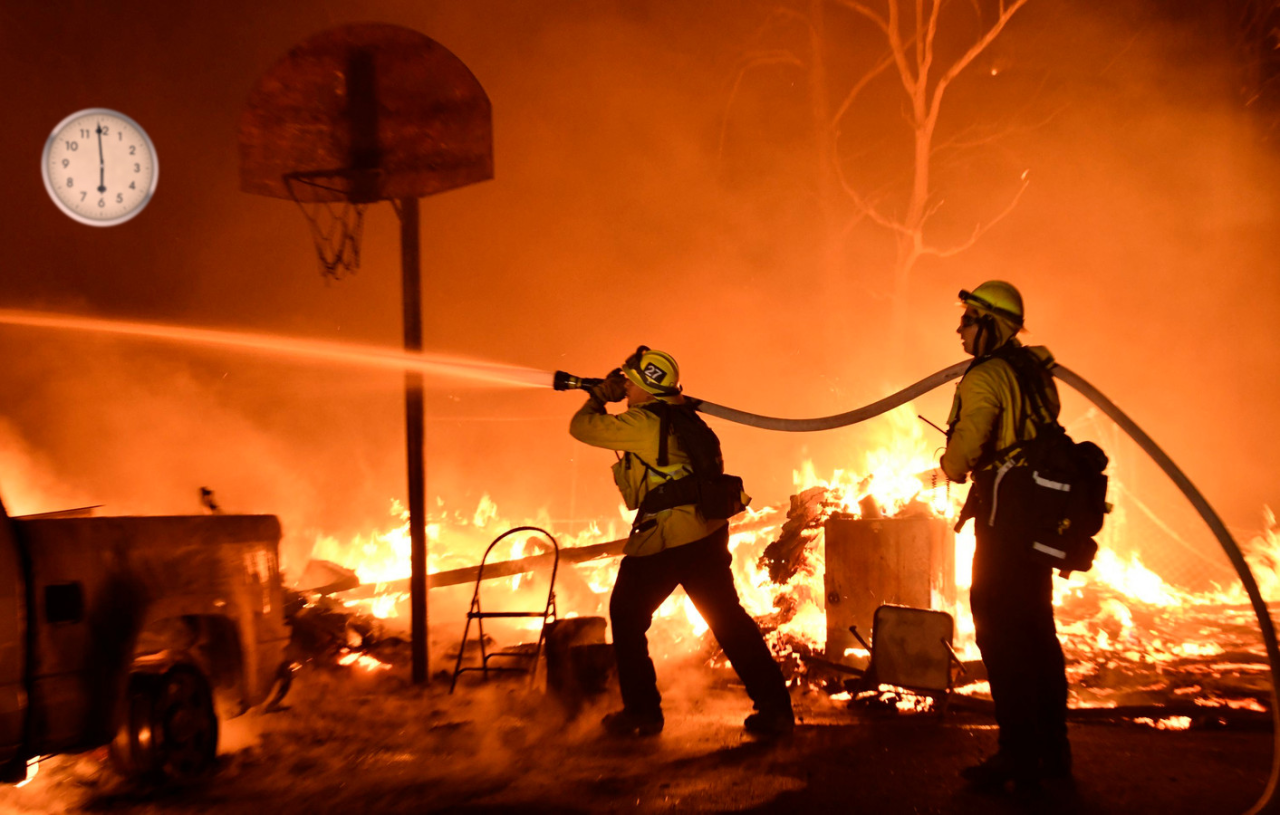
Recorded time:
5,59
